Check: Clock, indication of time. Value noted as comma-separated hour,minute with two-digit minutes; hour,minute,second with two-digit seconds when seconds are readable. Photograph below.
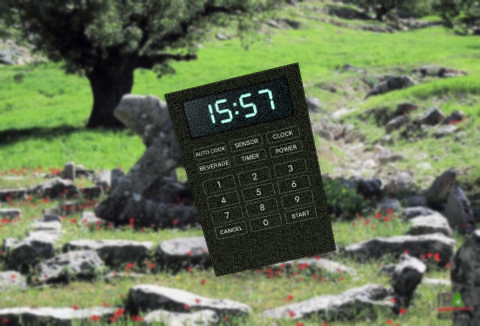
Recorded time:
15,57
